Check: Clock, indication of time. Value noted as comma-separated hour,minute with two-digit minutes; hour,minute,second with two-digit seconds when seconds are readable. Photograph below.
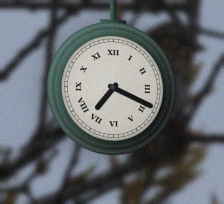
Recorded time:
7,19
